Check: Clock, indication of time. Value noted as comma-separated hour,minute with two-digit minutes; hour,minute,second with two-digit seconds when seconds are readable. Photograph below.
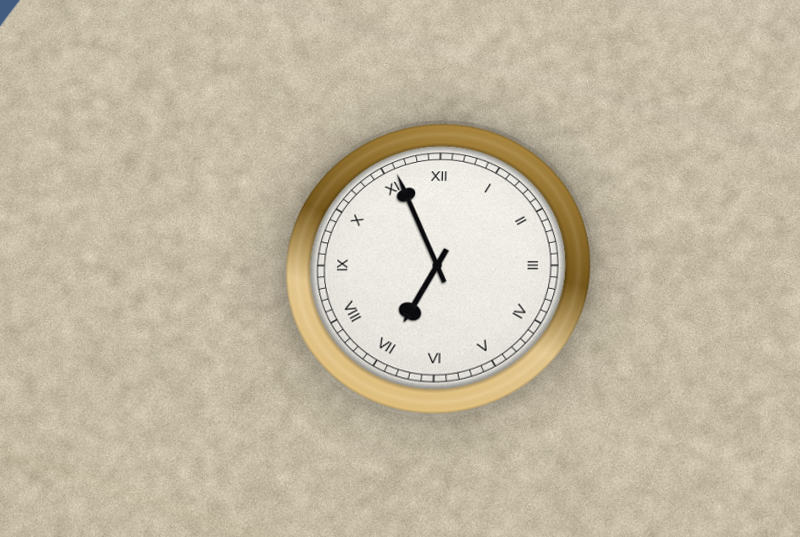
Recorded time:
6,56
